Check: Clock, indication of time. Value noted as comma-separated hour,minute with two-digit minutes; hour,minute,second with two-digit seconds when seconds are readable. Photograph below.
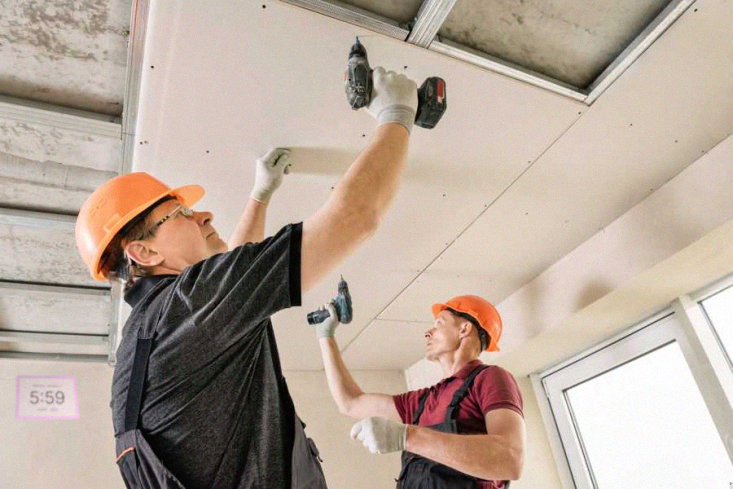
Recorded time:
5,59
